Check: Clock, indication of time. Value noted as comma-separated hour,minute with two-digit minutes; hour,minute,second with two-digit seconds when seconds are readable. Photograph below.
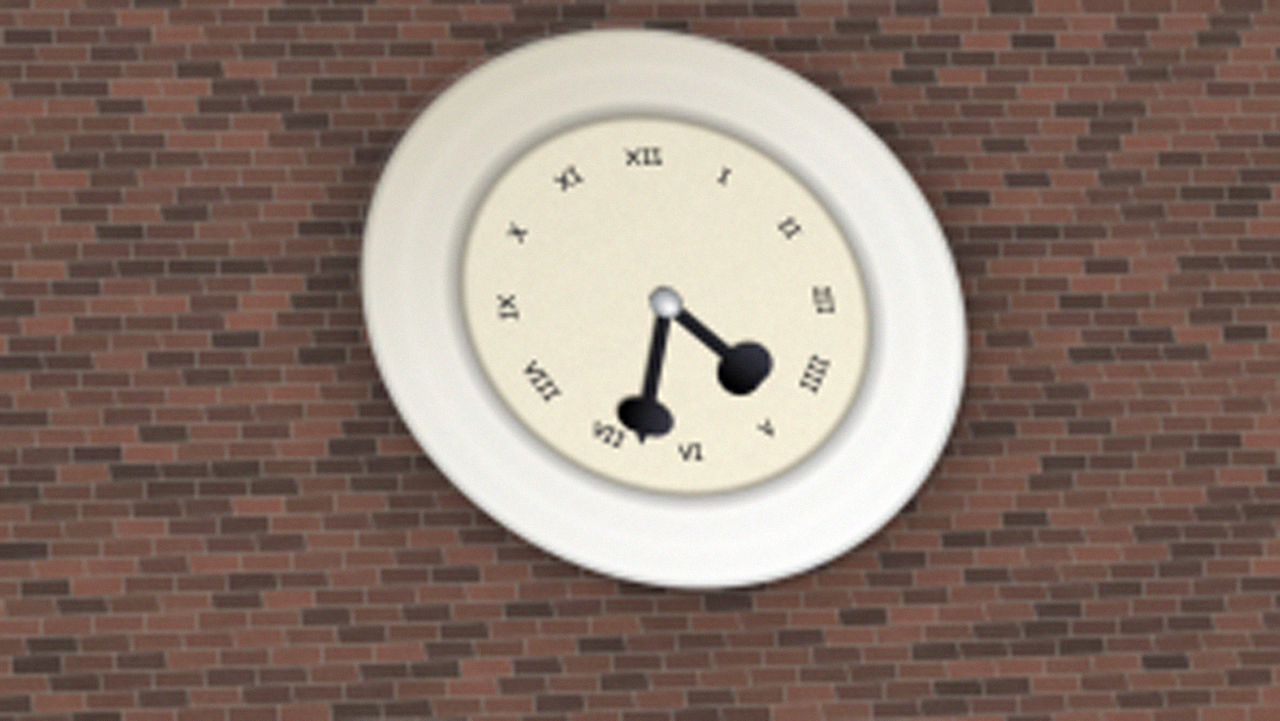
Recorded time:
4,33
